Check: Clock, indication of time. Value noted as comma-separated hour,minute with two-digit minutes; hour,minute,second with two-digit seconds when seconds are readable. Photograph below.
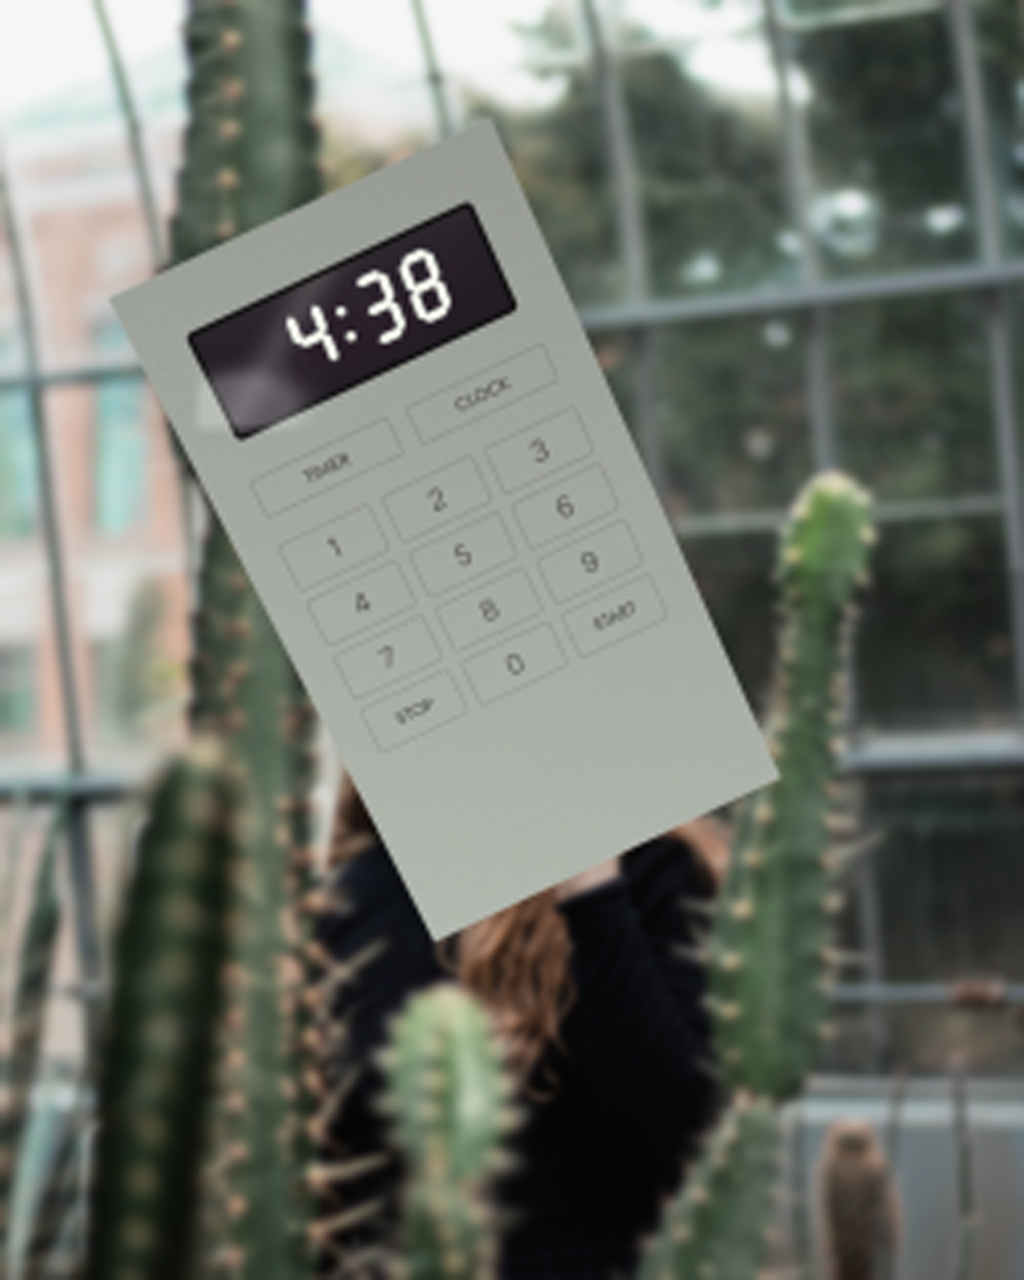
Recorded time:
4,38
